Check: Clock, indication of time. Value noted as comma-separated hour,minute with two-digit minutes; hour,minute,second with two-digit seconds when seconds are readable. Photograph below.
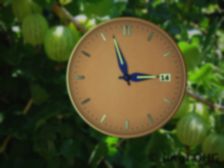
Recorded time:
2,57
